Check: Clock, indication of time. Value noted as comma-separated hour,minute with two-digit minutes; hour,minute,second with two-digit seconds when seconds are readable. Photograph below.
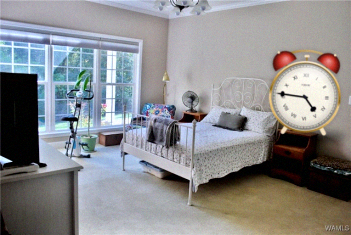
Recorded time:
4,46
